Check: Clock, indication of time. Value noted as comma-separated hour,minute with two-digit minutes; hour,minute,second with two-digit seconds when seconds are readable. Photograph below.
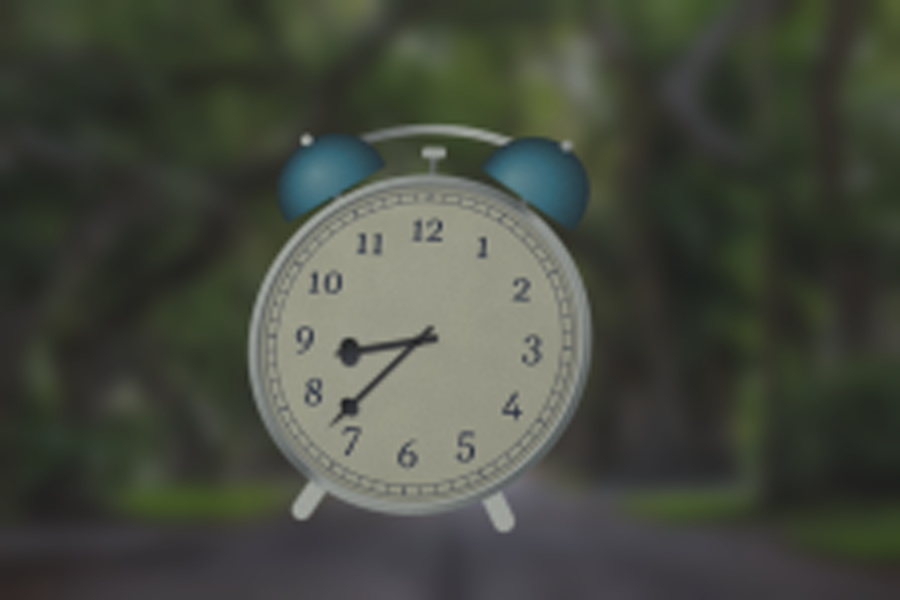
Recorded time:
8,37
